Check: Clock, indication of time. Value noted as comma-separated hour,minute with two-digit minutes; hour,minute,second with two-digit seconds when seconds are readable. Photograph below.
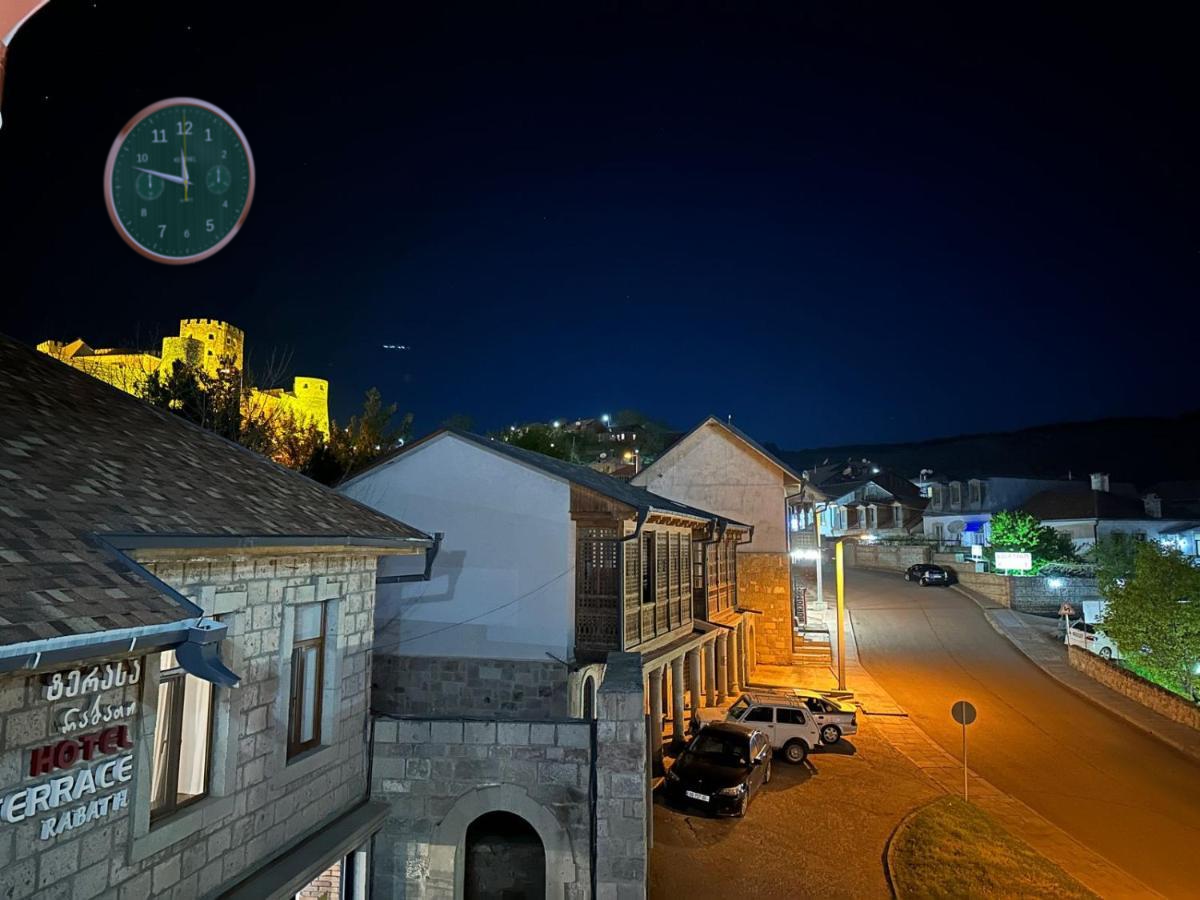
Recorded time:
11,48
